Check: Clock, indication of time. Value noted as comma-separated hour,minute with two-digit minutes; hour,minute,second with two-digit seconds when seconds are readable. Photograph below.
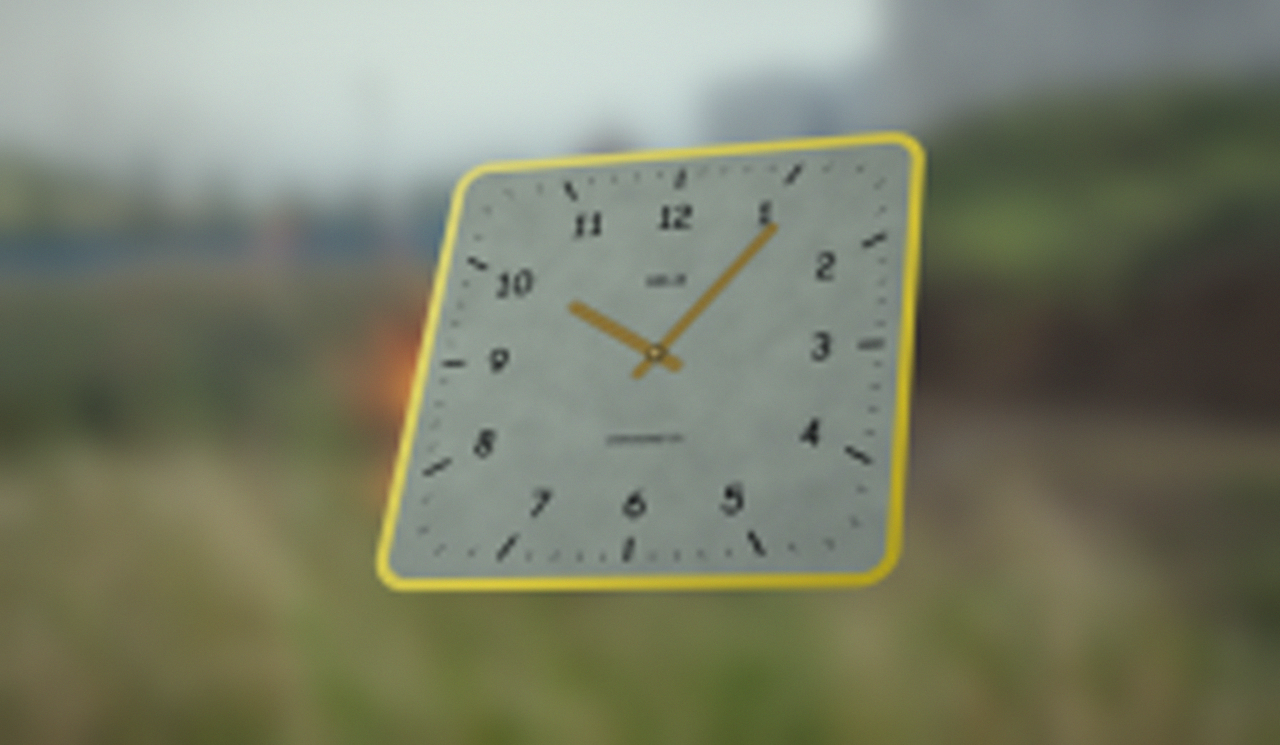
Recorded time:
10,06
